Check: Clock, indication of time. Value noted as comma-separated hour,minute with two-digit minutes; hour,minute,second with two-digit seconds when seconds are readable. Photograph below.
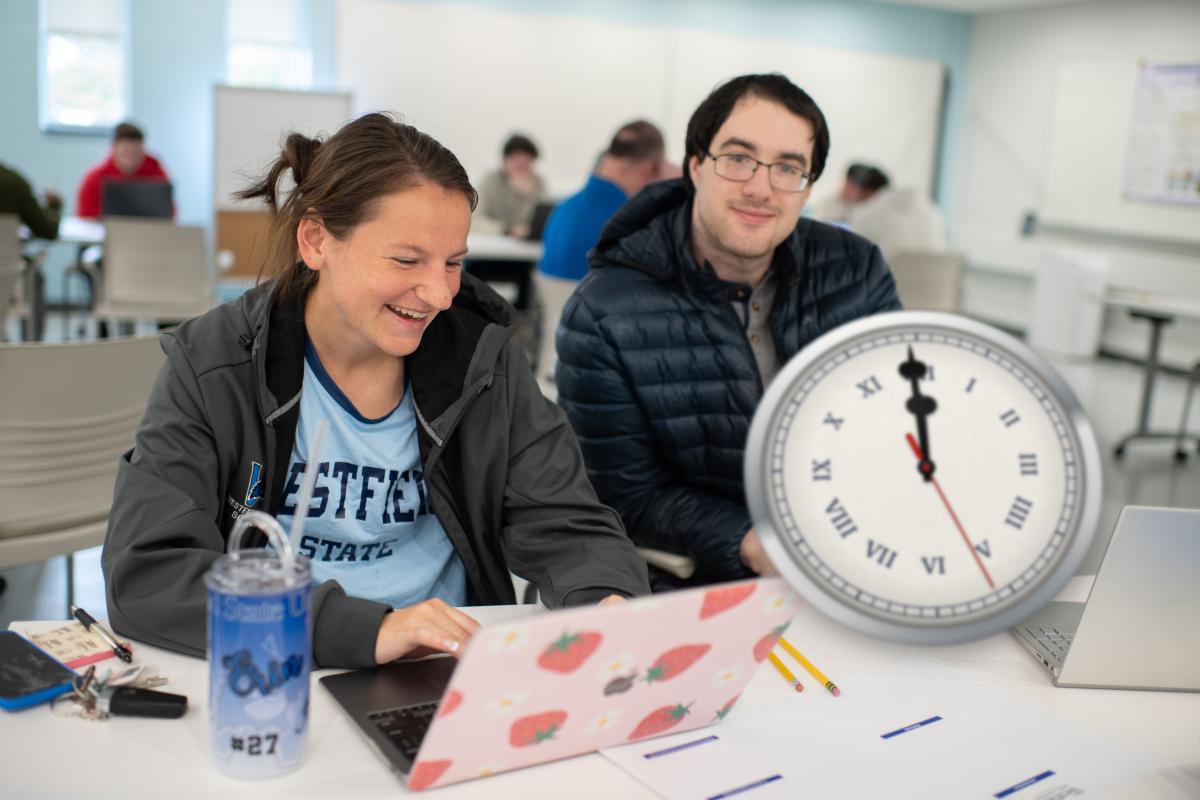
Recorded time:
11,59,26
